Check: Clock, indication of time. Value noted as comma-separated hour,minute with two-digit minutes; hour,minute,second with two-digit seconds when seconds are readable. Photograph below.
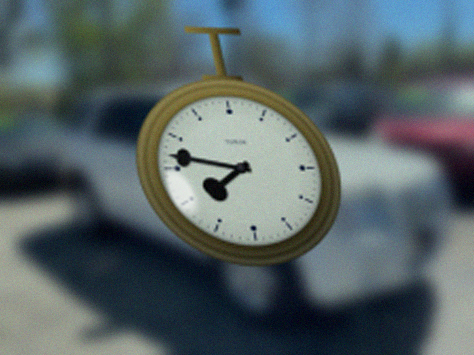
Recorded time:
7,47
